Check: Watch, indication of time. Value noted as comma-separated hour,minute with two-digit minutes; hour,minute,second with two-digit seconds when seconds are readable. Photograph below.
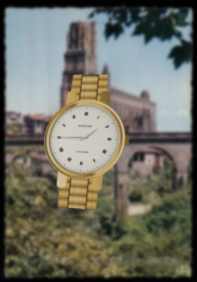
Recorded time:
1,45
